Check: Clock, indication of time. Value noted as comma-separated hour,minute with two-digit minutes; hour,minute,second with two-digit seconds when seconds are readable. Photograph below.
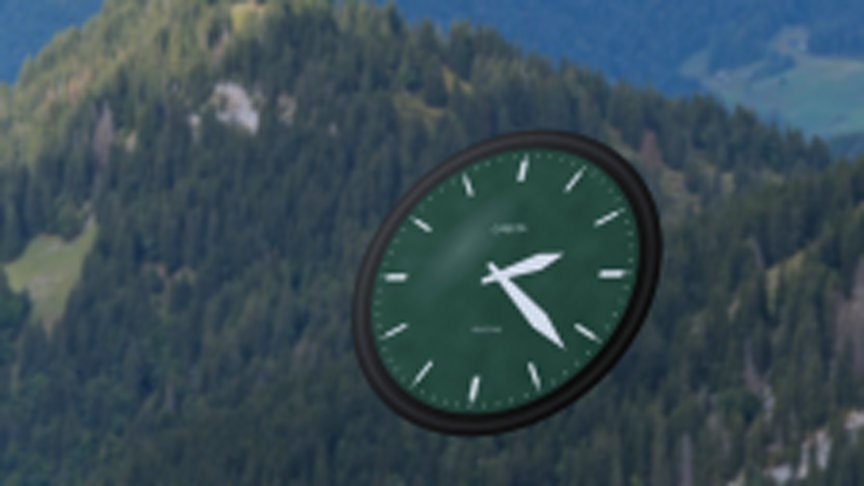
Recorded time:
2,22
